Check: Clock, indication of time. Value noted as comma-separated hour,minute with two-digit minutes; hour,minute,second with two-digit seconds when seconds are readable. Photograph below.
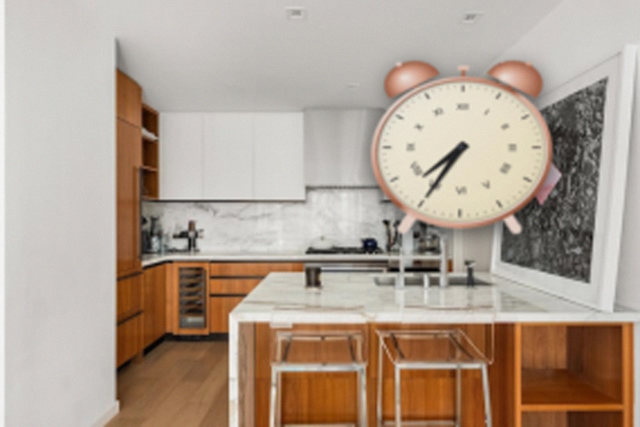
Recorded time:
7,35
